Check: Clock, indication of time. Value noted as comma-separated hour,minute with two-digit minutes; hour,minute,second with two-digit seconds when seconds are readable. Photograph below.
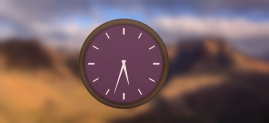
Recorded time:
5,33
